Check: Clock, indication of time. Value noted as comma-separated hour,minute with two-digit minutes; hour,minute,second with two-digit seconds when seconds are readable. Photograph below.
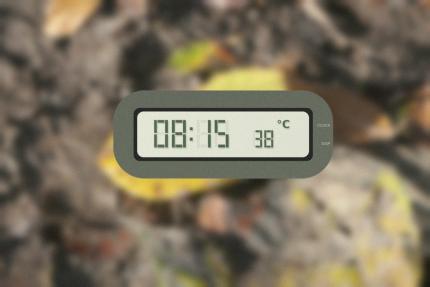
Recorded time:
8,15
